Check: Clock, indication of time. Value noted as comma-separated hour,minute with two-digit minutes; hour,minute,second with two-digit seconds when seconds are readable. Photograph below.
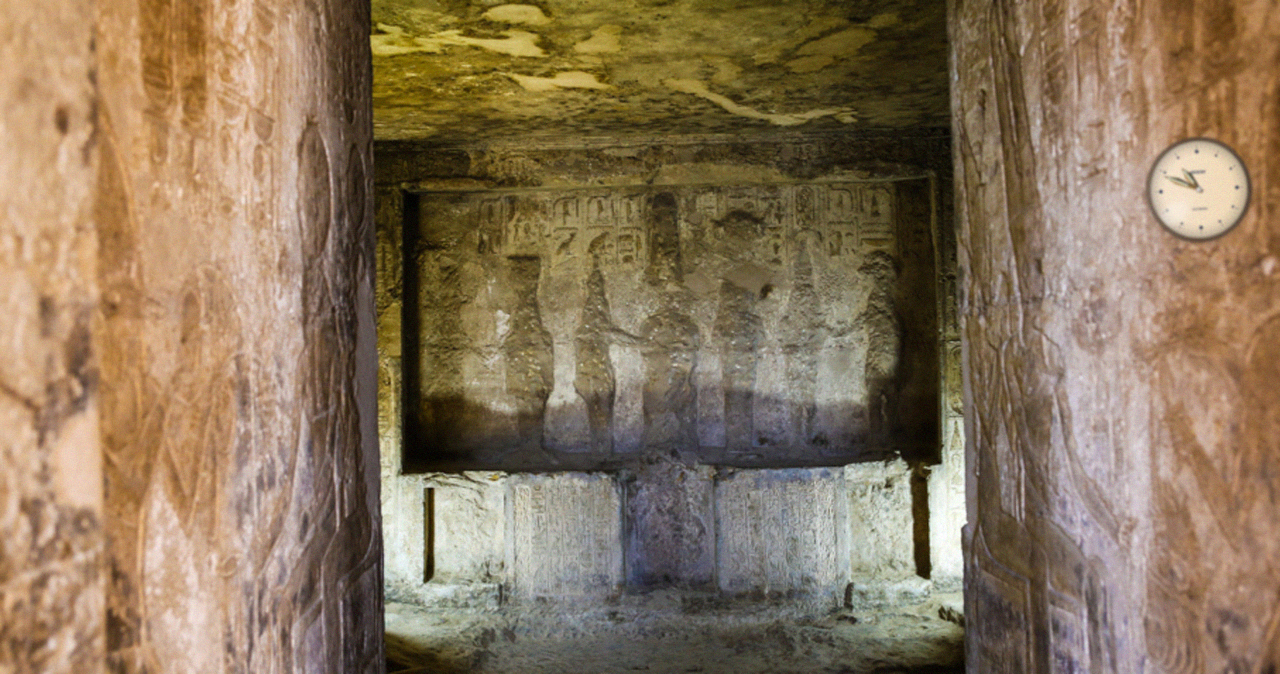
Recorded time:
10,49
